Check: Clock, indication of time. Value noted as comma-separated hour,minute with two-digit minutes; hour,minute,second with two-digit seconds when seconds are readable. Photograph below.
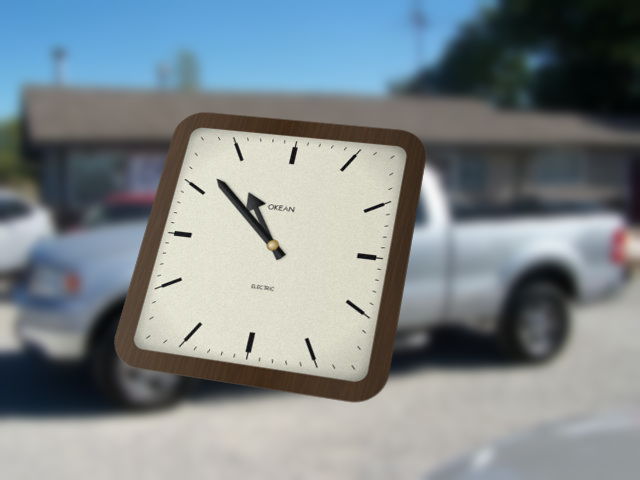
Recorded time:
10,52
